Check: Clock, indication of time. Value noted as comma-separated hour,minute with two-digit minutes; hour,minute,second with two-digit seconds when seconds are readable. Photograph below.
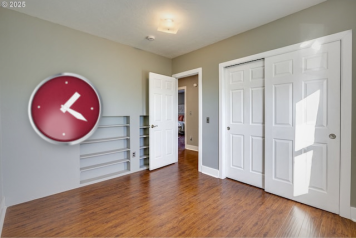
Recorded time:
1,20
